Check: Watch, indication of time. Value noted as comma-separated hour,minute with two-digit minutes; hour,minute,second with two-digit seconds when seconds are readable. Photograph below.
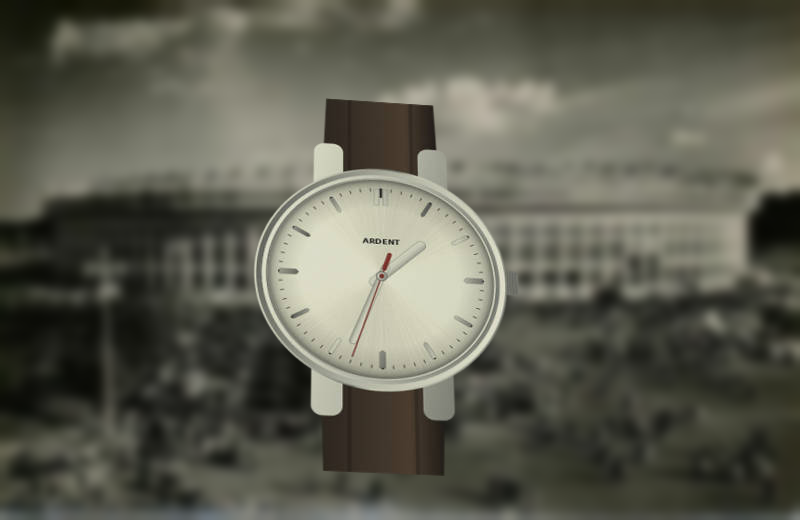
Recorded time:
1,33,33
